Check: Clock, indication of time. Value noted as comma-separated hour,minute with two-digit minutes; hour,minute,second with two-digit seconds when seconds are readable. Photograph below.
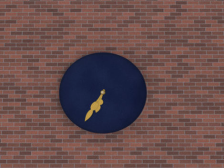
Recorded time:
6,35
